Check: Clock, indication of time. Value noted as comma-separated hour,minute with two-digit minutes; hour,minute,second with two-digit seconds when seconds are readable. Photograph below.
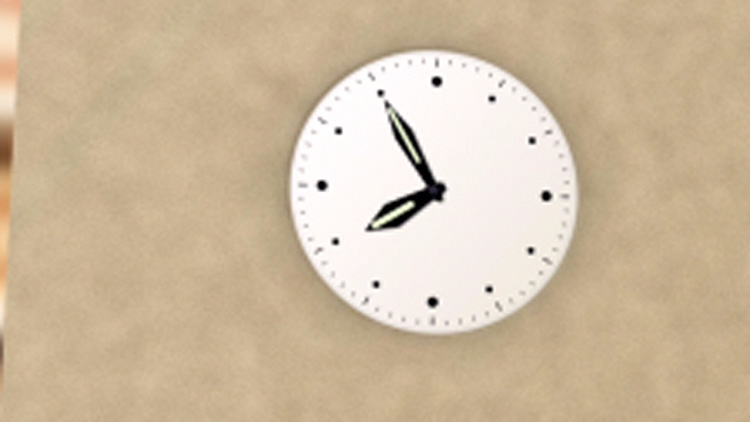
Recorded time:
7,55
